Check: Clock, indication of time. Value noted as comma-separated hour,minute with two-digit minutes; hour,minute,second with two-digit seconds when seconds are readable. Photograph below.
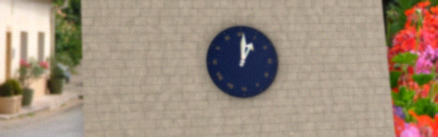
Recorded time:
1,01
